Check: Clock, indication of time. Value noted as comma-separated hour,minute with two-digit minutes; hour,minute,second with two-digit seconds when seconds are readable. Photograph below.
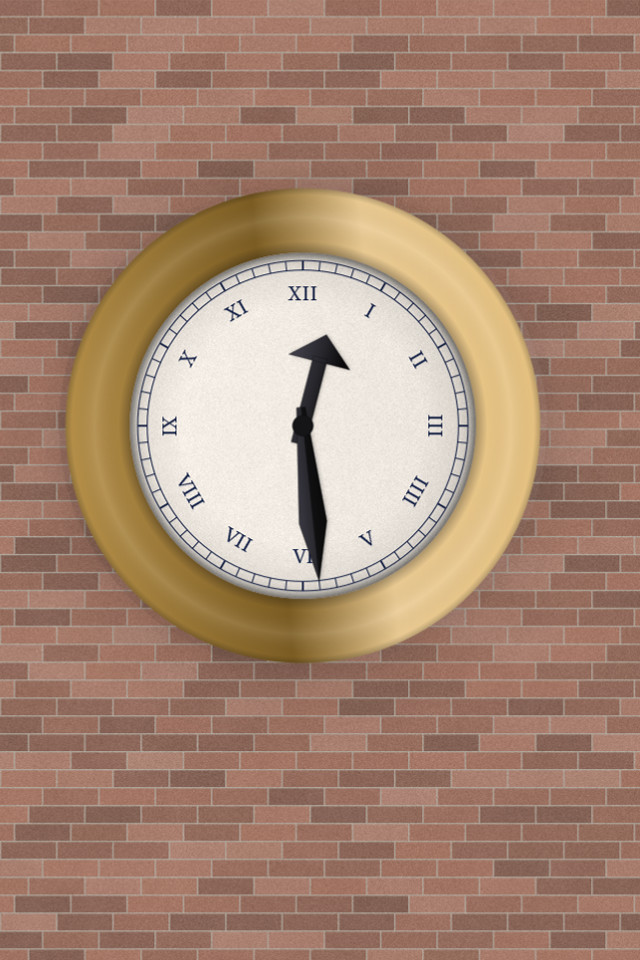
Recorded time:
12,29
